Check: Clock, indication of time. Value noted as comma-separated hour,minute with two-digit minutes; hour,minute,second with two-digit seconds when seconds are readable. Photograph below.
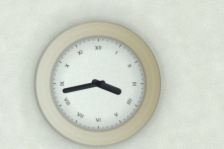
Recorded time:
3,43
